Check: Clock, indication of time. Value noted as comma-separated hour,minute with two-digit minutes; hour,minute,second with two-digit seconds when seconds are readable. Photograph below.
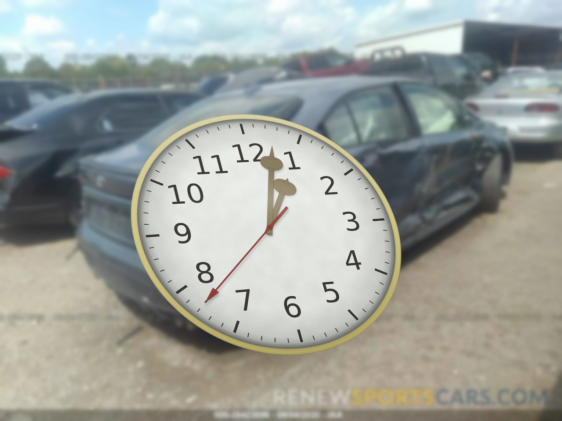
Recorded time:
1,02,38
